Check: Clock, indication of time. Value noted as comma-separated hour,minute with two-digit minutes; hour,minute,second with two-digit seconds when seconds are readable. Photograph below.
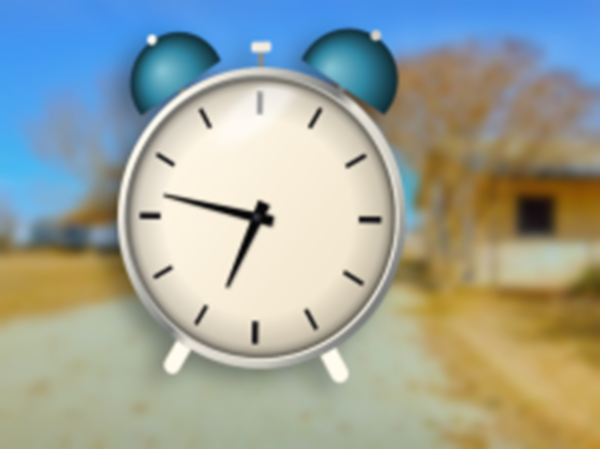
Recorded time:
6,47
